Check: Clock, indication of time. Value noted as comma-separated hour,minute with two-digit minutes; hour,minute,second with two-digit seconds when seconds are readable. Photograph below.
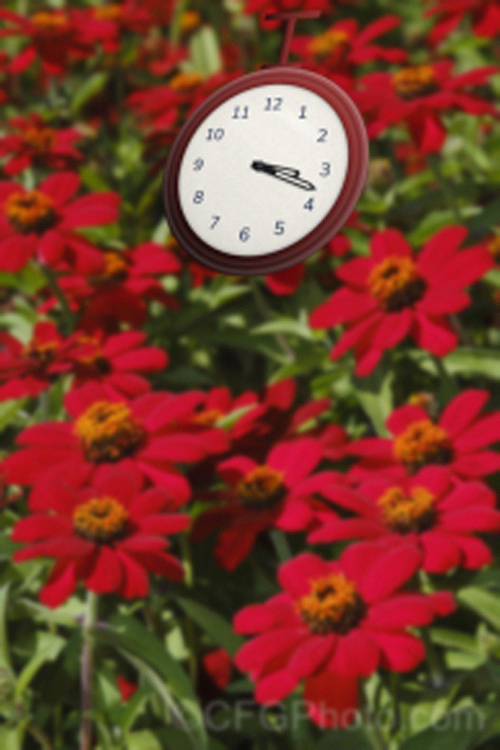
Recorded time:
3,18
